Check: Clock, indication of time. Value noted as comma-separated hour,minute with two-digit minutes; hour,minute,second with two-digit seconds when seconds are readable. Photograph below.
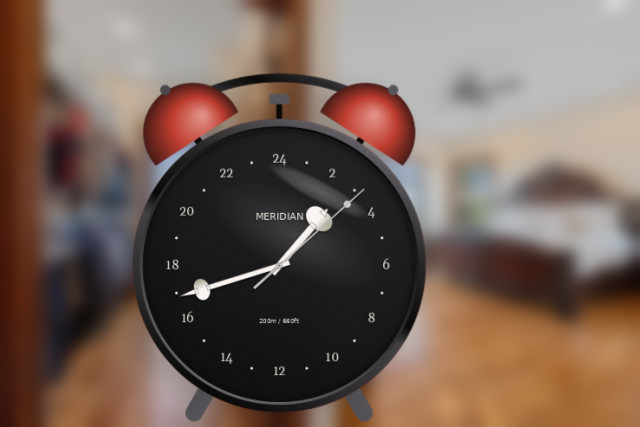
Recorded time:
2,42,08
